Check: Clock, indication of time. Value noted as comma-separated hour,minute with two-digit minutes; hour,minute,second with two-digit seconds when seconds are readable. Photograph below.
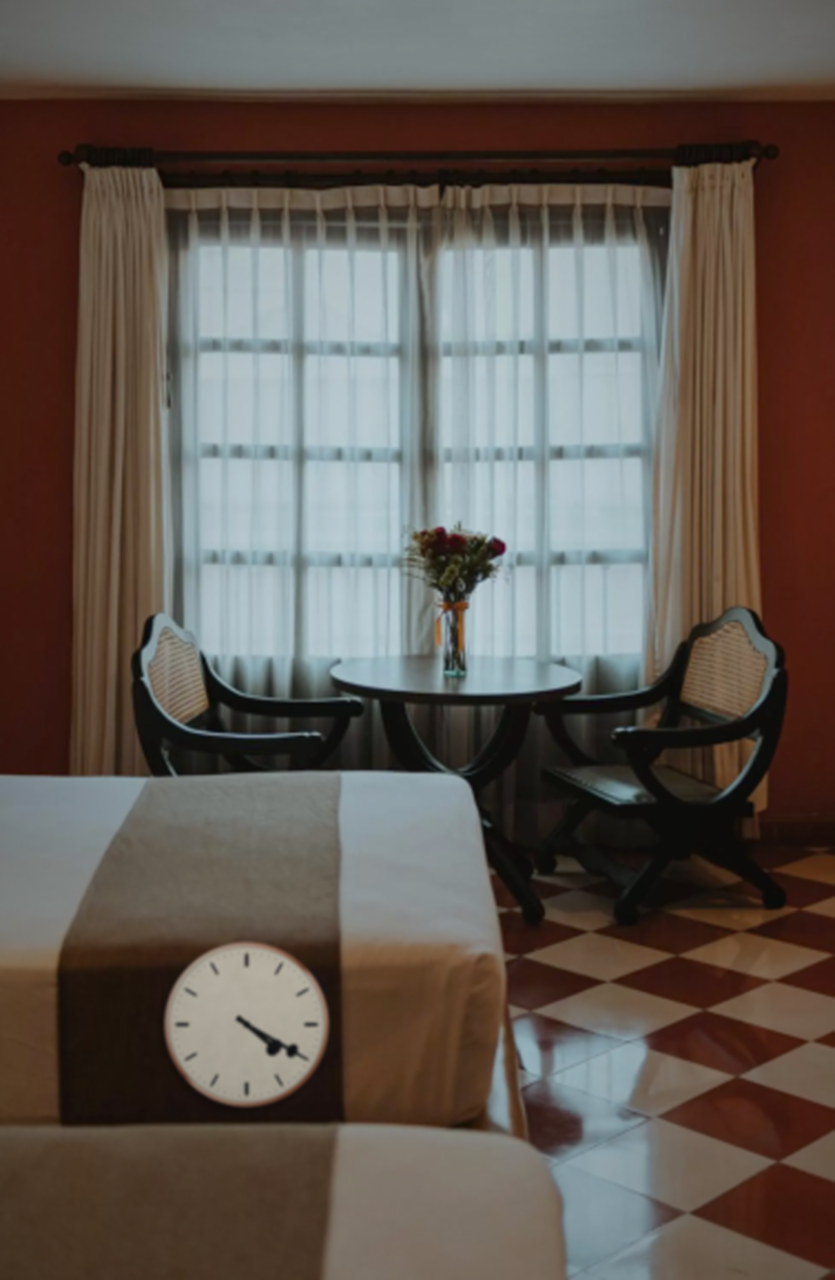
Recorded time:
4,20
